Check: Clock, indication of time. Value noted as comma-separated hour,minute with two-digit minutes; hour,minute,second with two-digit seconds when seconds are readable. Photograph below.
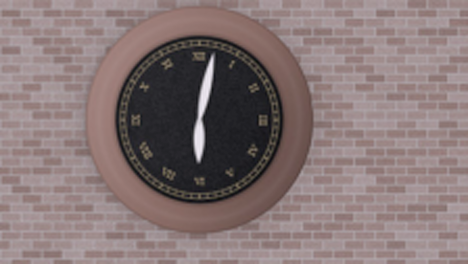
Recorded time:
6,02
